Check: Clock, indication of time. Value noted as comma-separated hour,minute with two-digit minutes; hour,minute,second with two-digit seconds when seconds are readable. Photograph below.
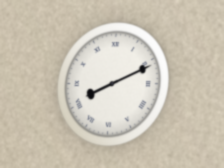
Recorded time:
8,11
